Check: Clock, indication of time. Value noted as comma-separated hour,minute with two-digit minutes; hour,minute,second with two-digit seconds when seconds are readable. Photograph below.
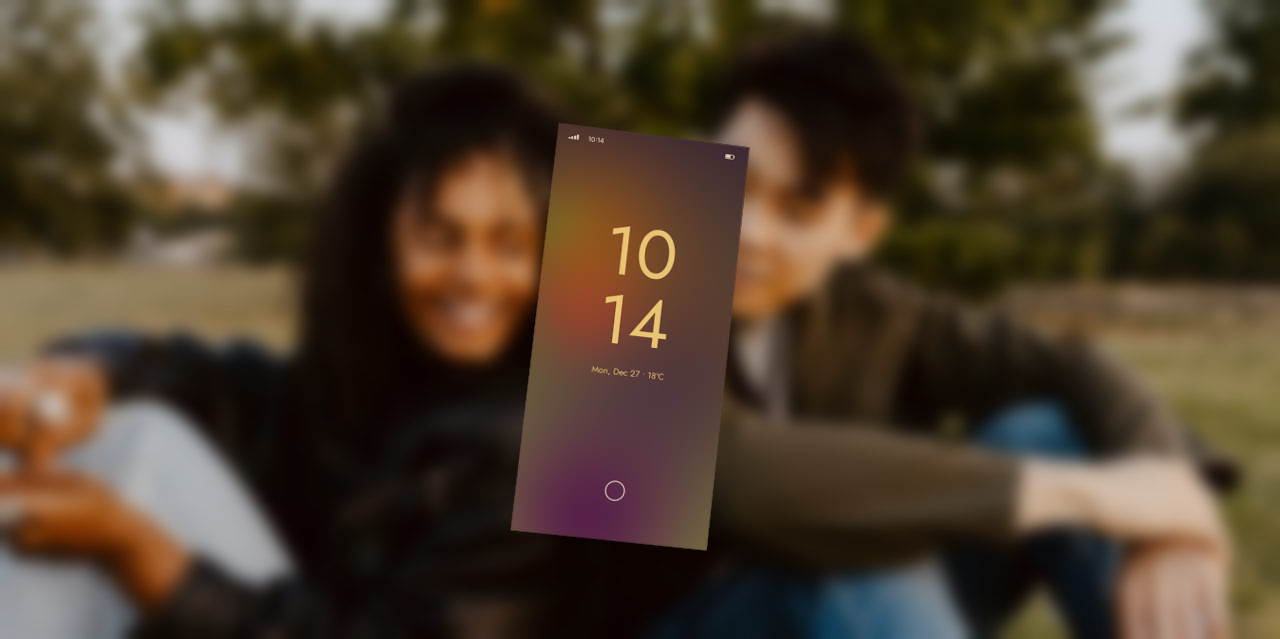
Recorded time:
10,14
